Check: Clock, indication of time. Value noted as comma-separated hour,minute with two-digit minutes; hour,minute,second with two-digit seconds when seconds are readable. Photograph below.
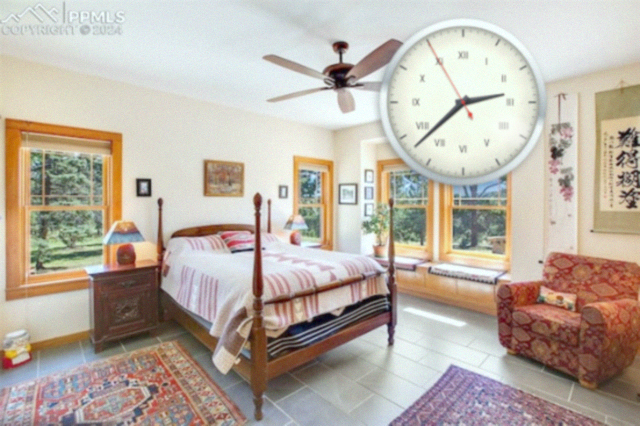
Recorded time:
2,37,55
